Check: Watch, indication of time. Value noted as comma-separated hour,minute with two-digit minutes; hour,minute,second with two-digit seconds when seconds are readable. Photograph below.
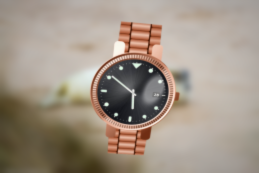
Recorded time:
5,51
